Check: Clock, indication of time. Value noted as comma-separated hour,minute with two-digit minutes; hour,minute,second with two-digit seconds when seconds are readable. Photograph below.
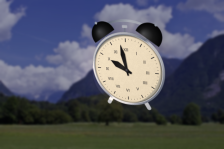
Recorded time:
9,58
